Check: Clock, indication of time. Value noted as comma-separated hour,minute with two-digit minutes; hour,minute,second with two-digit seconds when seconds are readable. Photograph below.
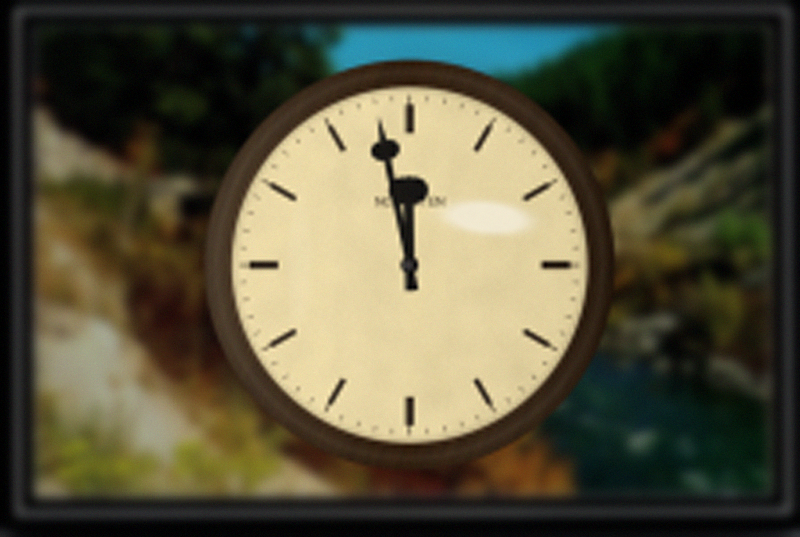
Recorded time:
11,58
